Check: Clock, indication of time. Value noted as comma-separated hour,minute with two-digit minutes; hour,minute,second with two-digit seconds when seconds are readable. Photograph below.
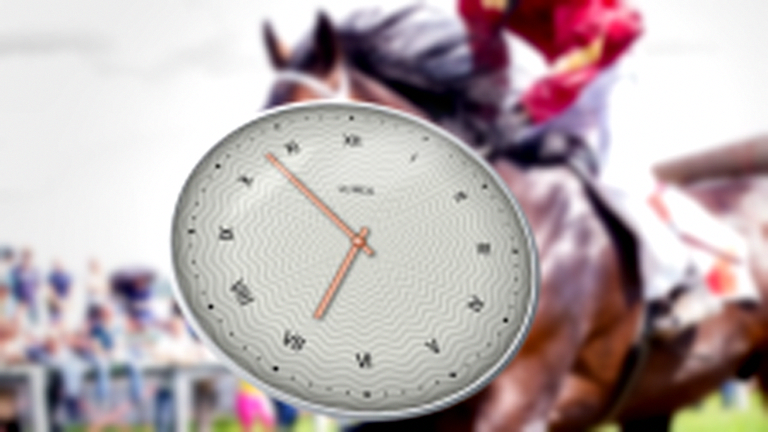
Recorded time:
6,53
